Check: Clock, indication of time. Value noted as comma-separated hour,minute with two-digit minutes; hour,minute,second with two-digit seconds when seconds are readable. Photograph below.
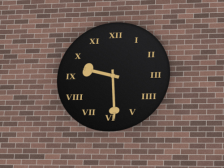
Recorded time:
9,29
